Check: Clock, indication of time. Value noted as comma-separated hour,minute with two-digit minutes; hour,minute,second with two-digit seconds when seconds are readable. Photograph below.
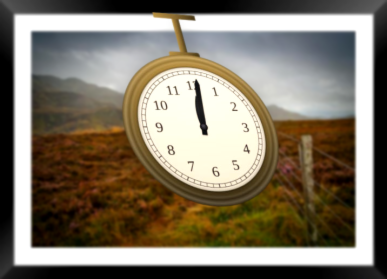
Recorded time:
12,01
